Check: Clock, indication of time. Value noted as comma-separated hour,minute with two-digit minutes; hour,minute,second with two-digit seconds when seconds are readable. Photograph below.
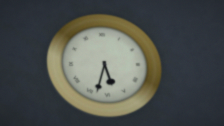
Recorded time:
5,33
